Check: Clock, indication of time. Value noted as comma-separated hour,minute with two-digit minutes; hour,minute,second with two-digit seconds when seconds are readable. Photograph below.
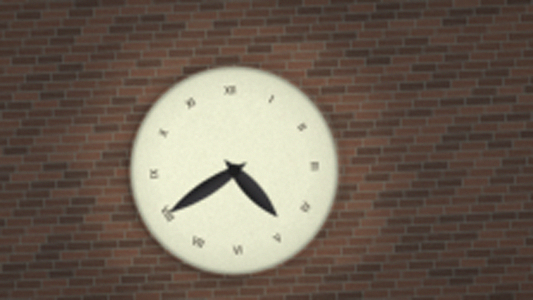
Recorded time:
4,40
